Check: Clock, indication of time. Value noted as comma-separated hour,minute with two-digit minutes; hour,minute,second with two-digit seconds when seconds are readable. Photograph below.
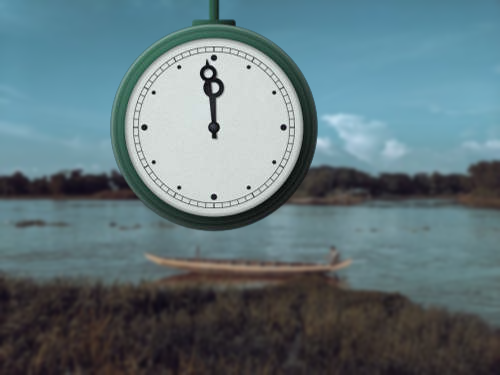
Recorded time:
11,59
